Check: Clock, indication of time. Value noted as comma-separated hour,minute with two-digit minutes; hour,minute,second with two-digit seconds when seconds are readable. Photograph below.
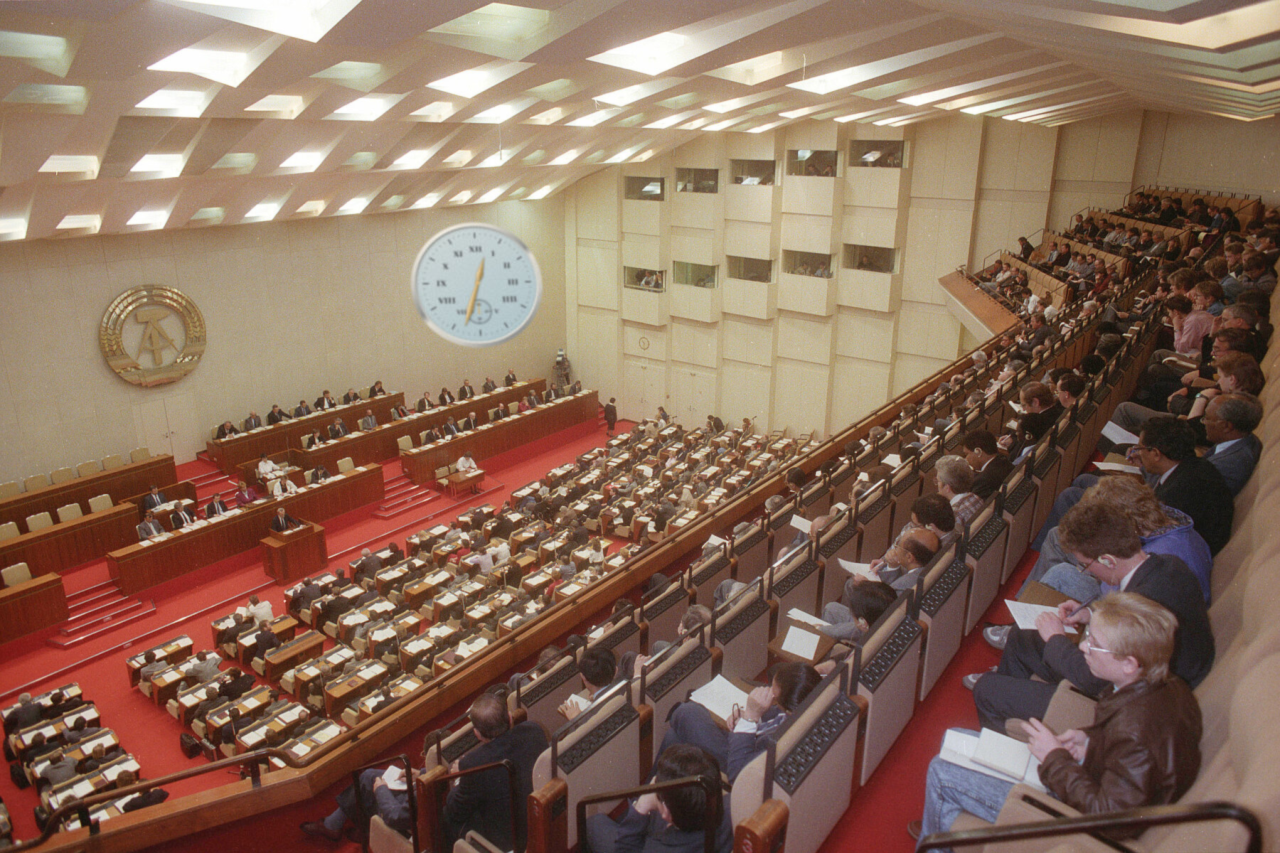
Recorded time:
12,33
